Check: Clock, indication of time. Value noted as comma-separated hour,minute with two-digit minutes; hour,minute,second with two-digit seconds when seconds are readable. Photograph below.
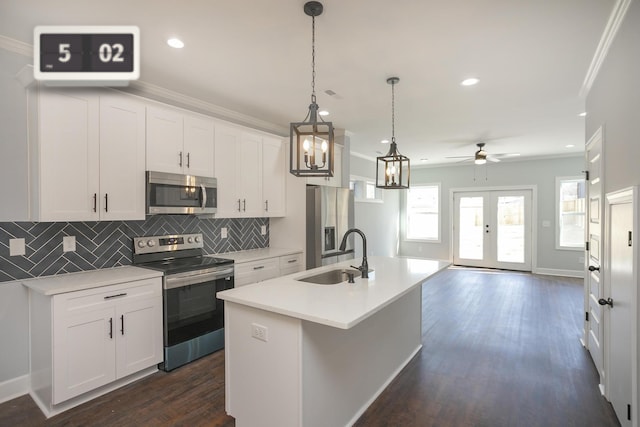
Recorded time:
5,02
